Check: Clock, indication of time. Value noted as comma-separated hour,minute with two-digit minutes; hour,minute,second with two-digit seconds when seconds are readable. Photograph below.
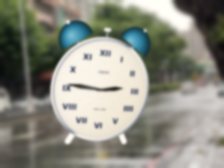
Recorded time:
2,46
